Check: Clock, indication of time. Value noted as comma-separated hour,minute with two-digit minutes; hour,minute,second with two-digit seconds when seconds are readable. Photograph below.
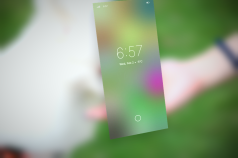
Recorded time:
6,57
